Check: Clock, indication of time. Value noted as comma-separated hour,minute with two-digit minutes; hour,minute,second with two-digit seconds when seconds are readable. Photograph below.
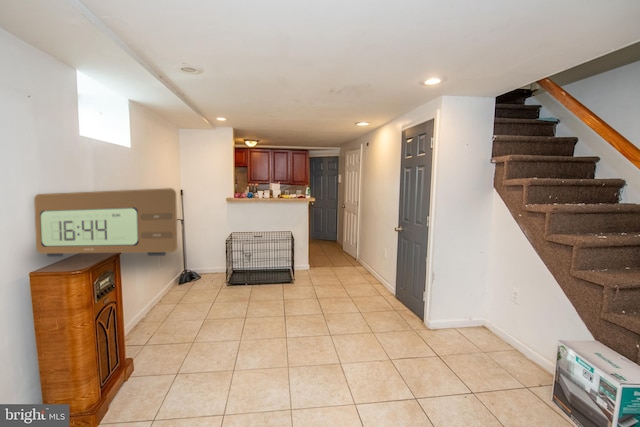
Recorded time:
16,44
